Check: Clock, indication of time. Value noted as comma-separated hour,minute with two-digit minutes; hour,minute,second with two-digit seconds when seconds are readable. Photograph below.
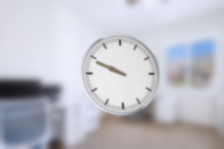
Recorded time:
9,49
